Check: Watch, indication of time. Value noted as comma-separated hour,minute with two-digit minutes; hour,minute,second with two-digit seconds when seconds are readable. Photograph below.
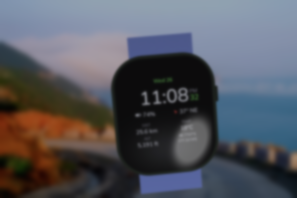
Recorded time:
11,08
